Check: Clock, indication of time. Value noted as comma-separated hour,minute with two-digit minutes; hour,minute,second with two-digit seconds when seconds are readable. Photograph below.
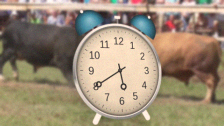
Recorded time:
5,40
